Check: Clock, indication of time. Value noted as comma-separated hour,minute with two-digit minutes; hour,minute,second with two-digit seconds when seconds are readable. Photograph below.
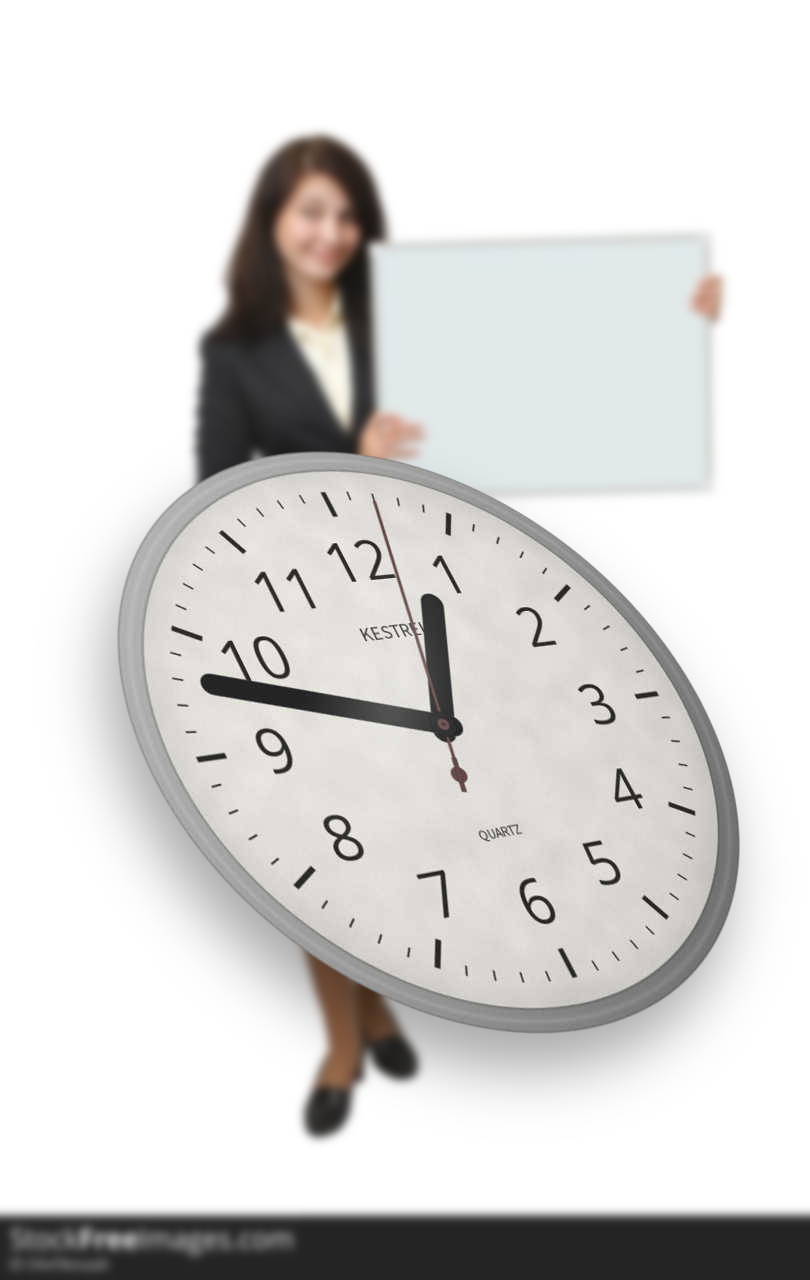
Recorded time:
12,48,02
